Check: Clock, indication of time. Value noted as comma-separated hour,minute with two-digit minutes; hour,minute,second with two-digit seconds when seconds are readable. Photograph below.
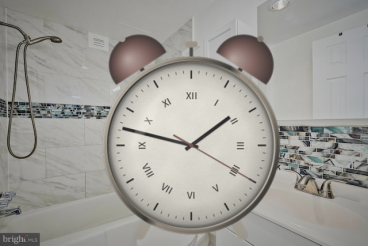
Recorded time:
1,47,20
